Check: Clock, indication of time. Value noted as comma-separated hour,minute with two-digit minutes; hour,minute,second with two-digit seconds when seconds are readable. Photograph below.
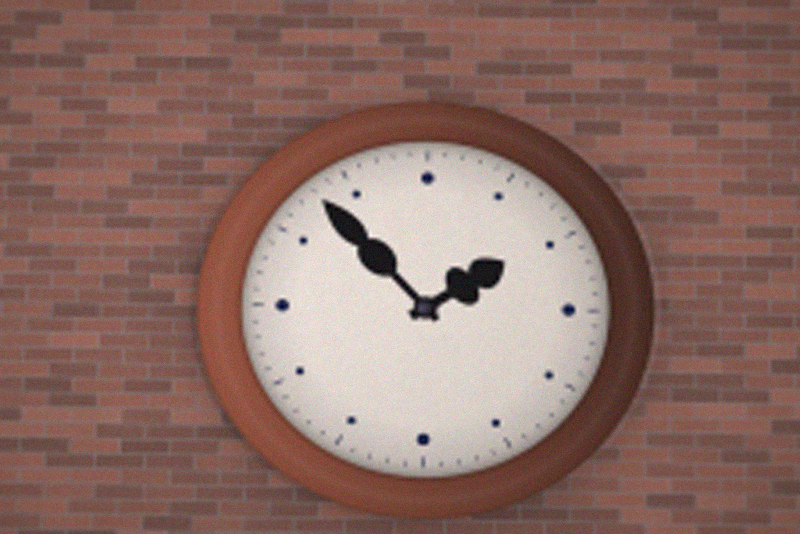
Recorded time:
1,53
